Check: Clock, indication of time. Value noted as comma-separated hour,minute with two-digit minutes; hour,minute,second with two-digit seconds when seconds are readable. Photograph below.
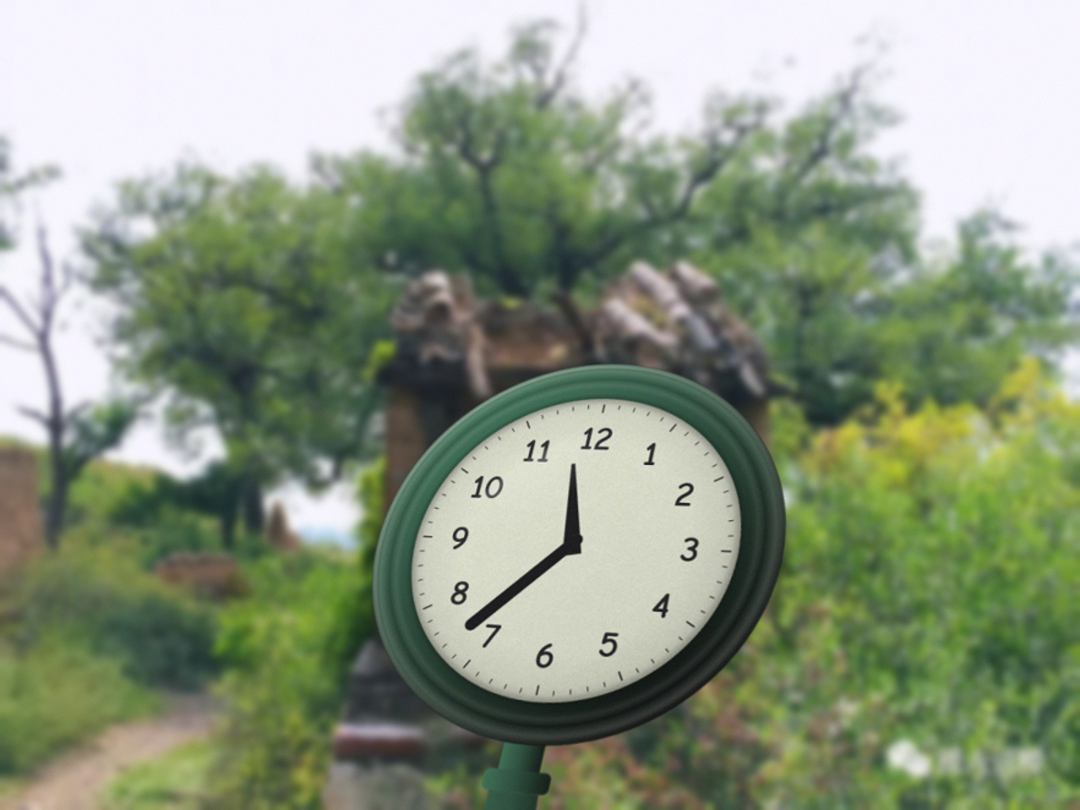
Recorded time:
11,37
